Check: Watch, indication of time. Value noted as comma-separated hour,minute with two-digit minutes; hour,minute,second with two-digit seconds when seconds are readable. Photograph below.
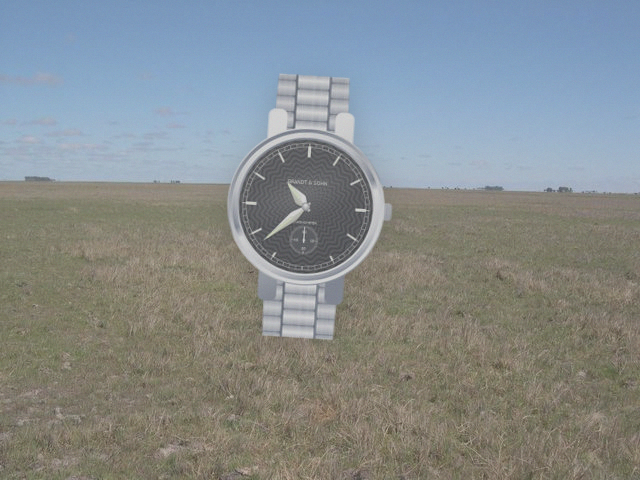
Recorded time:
10,38
